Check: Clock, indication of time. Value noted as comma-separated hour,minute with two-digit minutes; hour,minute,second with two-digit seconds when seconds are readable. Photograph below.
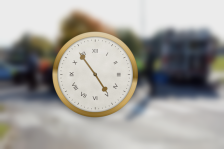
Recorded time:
4,54
